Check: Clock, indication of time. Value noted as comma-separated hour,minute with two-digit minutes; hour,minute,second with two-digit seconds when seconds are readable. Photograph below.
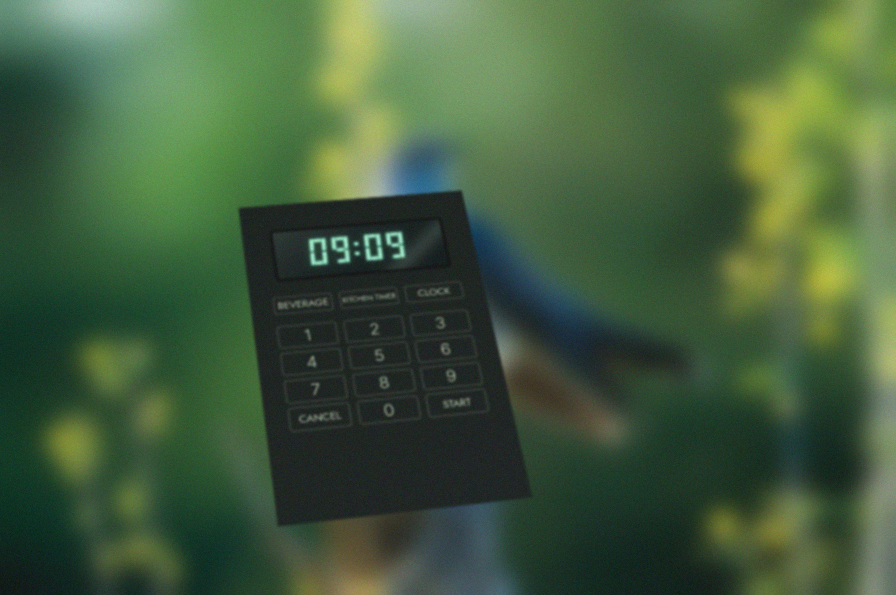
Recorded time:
9,09
